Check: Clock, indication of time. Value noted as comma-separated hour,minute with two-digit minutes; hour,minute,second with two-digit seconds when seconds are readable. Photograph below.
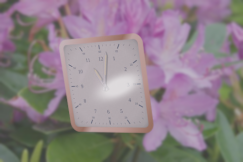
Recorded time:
11,02
